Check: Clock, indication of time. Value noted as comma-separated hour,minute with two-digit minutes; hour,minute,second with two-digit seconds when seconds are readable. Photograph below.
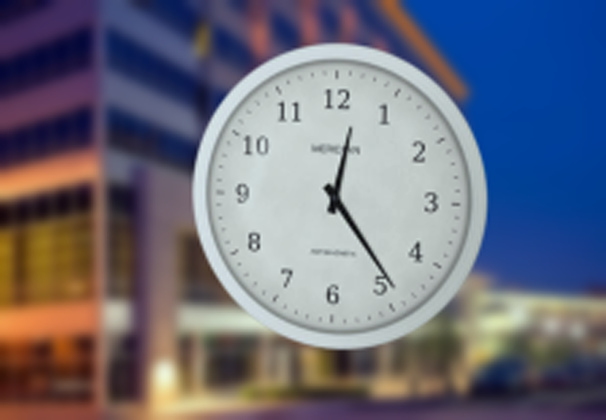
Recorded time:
12,24
